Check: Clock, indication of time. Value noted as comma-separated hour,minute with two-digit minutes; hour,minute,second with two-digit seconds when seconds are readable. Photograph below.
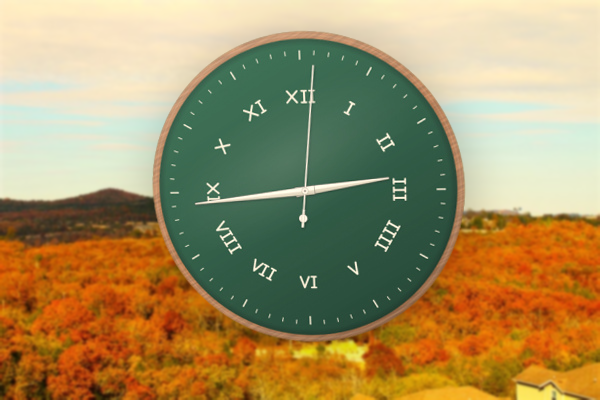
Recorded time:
2,44,01
